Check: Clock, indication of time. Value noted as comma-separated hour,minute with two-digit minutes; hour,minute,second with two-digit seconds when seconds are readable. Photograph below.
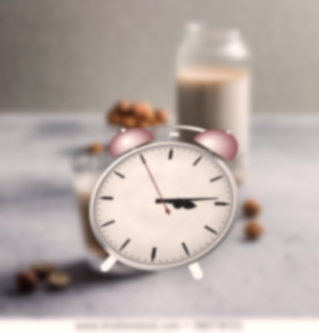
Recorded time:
3,13,55
